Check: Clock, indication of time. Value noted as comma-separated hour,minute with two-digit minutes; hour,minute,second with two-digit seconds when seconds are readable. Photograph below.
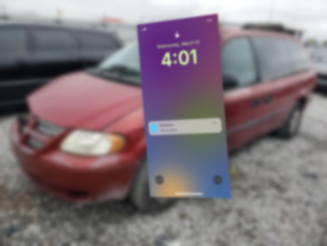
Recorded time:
4,01
